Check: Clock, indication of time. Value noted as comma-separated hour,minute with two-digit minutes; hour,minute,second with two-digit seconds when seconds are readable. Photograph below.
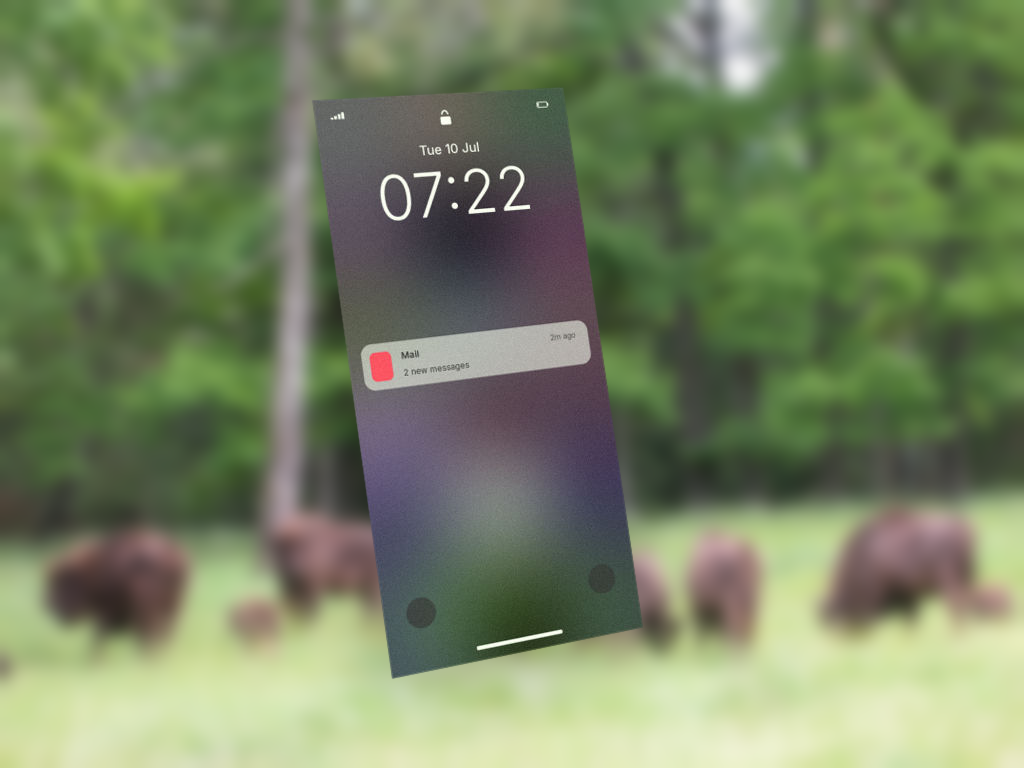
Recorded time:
7,22
